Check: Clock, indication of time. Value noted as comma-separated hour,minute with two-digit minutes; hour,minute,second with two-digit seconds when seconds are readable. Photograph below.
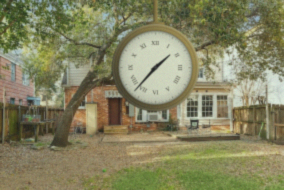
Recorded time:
1,37
